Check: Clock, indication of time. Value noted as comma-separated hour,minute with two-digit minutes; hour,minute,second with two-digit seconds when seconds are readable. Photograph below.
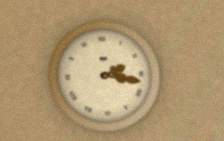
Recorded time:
2,17
